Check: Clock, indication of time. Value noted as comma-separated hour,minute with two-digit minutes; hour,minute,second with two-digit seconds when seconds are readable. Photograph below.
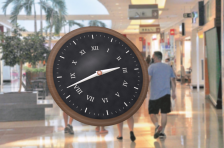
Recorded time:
2,42
